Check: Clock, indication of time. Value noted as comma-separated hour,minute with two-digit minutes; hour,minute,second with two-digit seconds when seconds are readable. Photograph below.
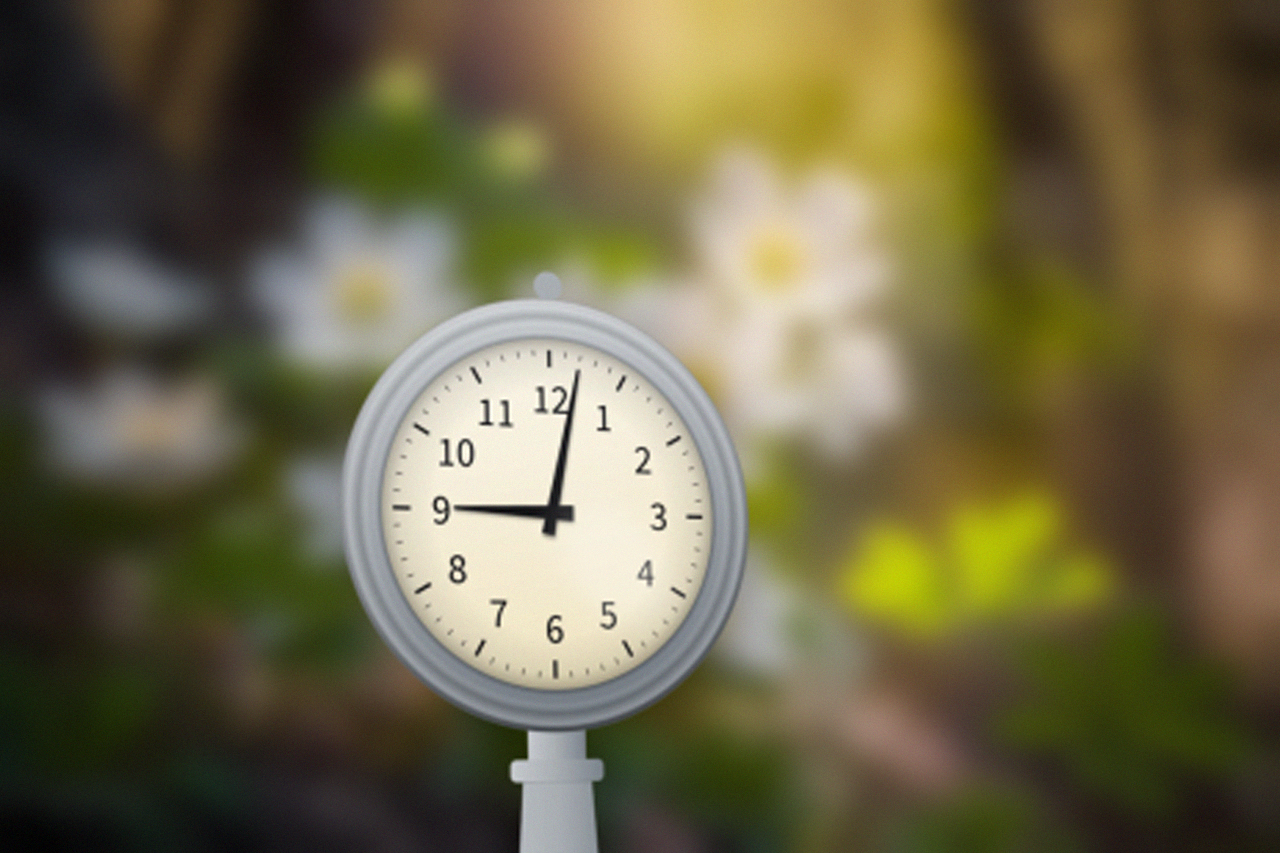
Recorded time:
9,02
